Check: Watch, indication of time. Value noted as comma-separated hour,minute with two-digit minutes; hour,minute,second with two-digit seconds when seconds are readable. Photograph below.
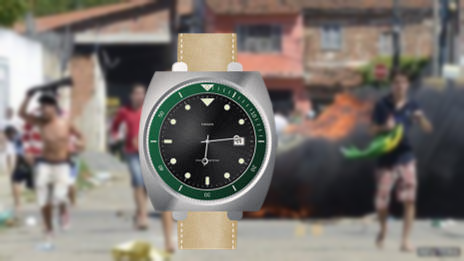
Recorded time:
6,14
